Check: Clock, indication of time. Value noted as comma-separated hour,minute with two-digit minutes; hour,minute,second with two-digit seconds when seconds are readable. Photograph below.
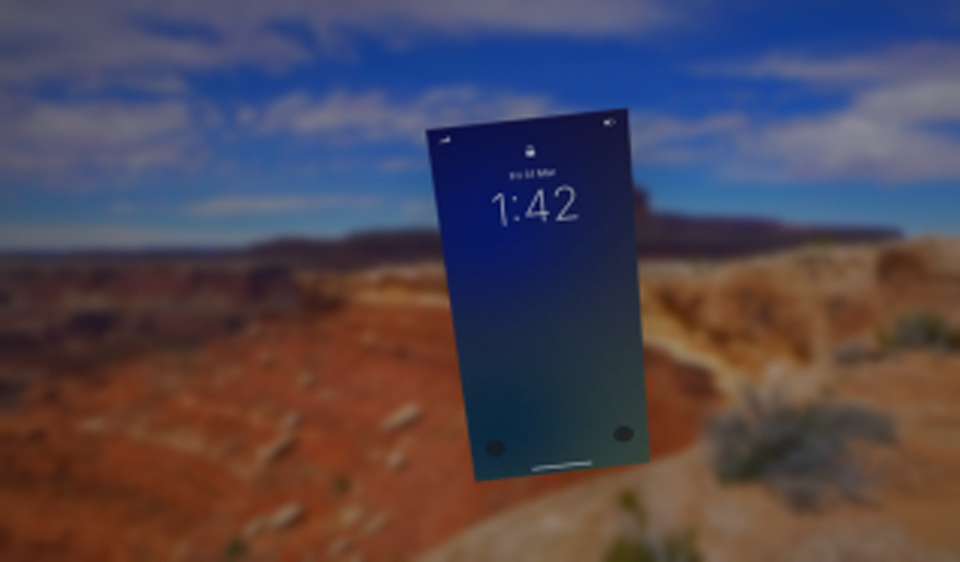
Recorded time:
1,42
